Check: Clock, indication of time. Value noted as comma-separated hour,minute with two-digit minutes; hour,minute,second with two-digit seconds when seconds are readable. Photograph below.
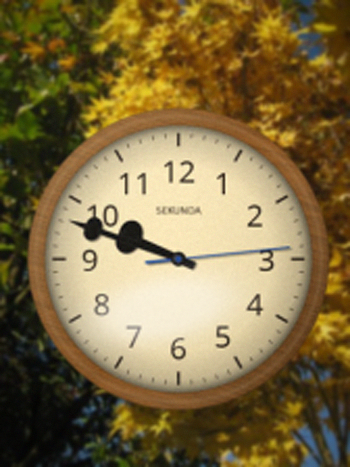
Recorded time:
9,48,14
